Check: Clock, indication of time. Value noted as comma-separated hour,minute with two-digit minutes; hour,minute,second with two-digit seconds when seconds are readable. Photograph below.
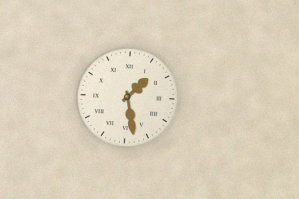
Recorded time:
1,28
